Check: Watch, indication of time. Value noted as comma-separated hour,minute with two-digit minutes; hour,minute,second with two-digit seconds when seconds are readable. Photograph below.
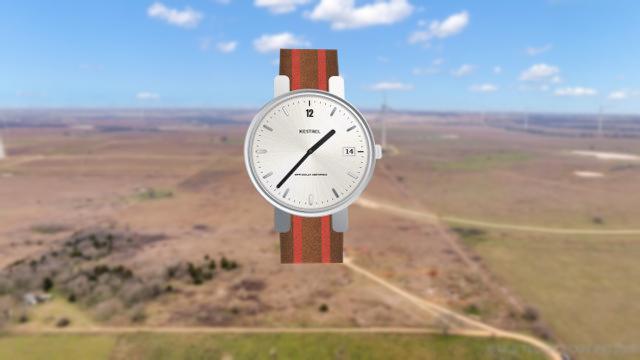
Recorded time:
1,37
